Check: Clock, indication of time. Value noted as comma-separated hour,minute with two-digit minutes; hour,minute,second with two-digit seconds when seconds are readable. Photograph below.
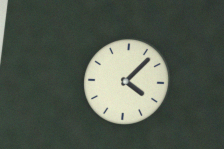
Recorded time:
4,07
